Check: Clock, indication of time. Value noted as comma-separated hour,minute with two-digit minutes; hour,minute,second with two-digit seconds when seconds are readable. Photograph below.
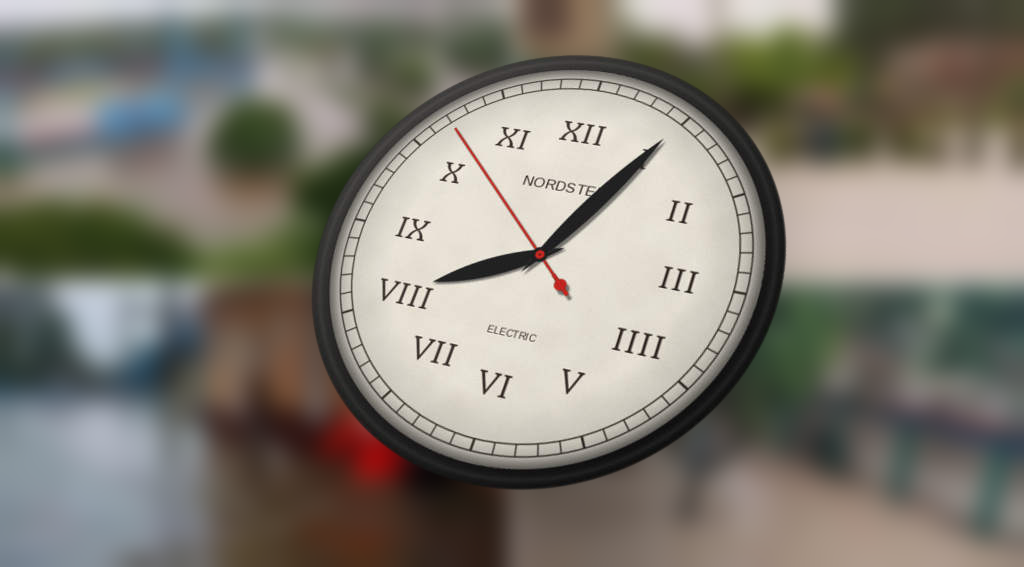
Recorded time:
8,04,52
